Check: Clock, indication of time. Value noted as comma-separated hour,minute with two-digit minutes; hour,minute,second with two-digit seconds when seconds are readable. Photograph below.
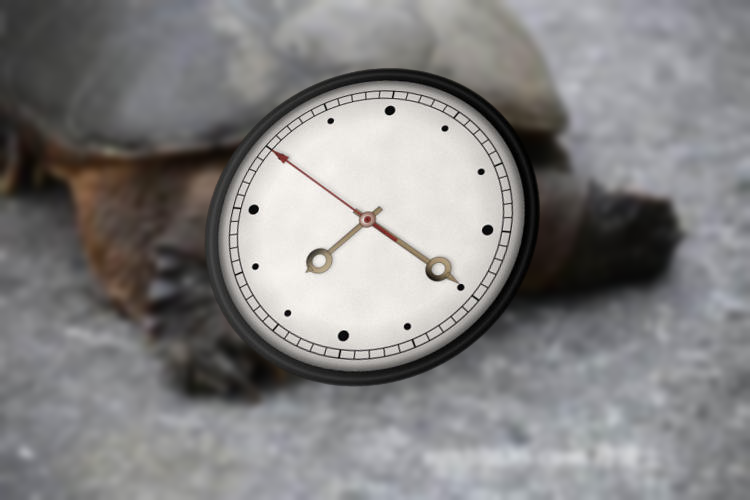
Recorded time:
7,19,50
